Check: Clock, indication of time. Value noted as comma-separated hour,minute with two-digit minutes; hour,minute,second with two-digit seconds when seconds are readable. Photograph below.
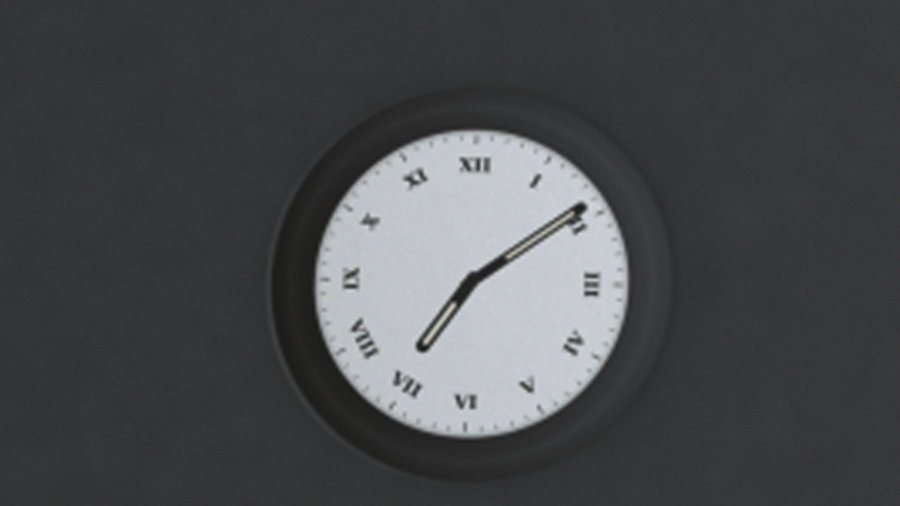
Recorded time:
7,09
